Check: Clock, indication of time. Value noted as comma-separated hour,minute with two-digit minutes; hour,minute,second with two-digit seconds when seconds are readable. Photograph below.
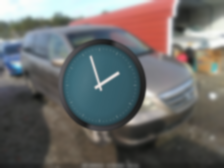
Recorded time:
1,57
